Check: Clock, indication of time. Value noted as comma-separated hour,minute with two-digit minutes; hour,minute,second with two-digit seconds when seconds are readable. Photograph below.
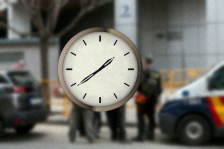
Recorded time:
1,39
